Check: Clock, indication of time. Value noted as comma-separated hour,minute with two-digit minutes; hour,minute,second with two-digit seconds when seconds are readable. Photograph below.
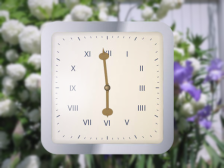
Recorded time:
5,59
